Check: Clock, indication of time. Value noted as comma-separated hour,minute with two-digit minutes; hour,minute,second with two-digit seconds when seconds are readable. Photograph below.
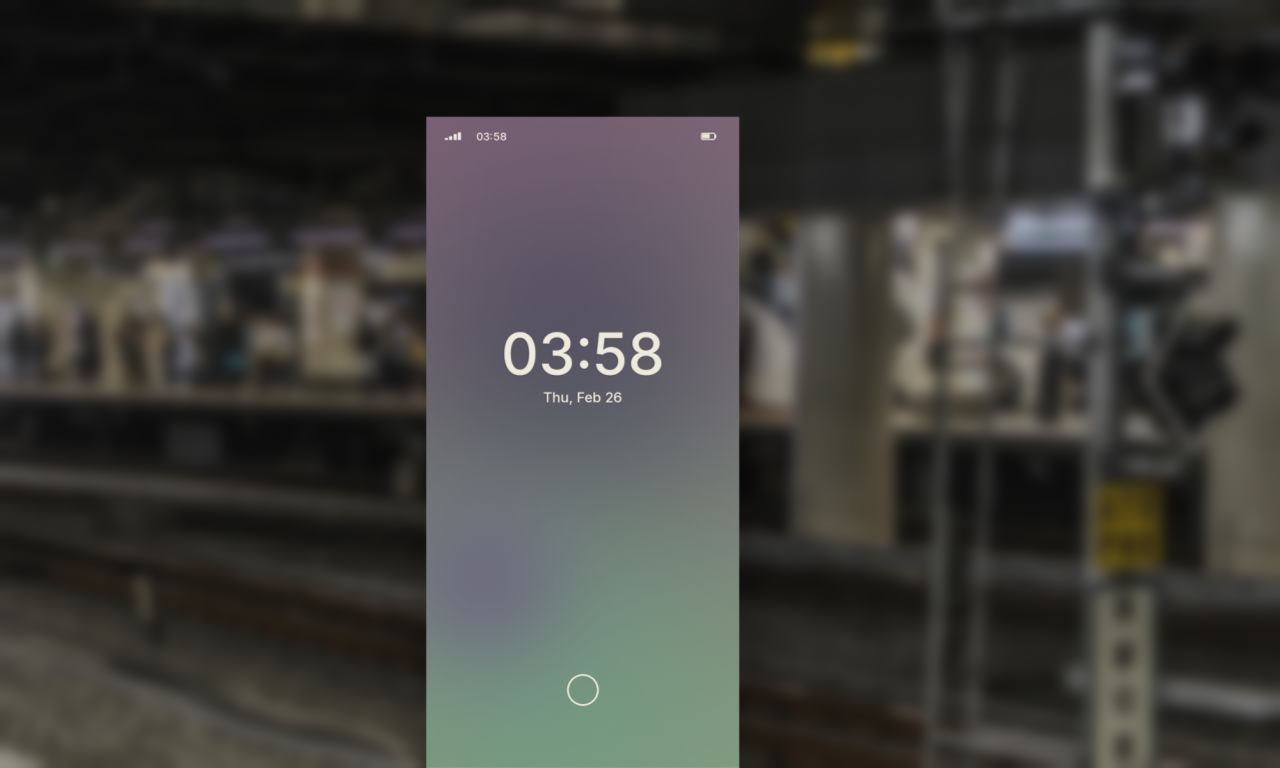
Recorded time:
3,58
